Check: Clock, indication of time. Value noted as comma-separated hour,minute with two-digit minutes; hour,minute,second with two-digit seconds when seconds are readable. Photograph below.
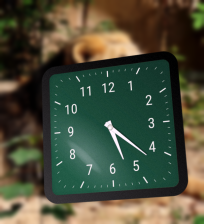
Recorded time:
5,22
